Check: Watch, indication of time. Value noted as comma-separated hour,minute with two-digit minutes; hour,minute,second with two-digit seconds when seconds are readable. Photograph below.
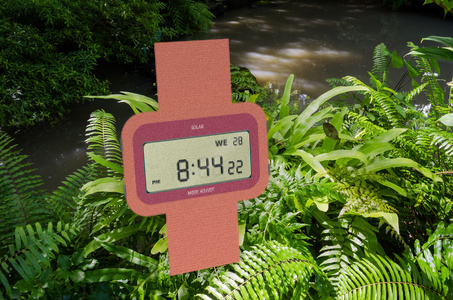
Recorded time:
8,44,22
